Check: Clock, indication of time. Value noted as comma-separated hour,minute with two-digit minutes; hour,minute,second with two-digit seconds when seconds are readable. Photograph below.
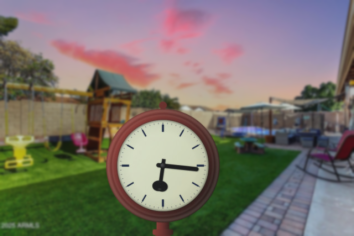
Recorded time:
6,16
